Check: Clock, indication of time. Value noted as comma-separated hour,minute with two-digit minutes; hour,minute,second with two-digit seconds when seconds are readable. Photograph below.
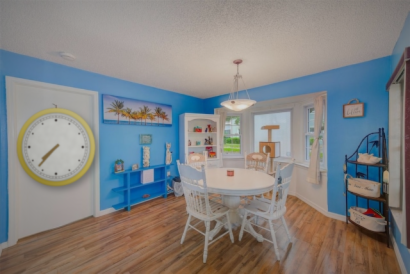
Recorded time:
7,37
